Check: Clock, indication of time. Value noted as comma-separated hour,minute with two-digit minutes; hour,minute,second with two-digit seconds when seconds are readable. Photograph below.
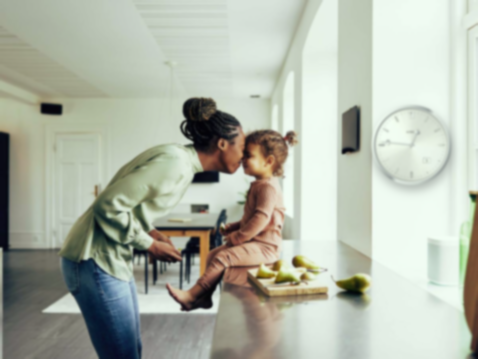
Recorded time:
12,46
